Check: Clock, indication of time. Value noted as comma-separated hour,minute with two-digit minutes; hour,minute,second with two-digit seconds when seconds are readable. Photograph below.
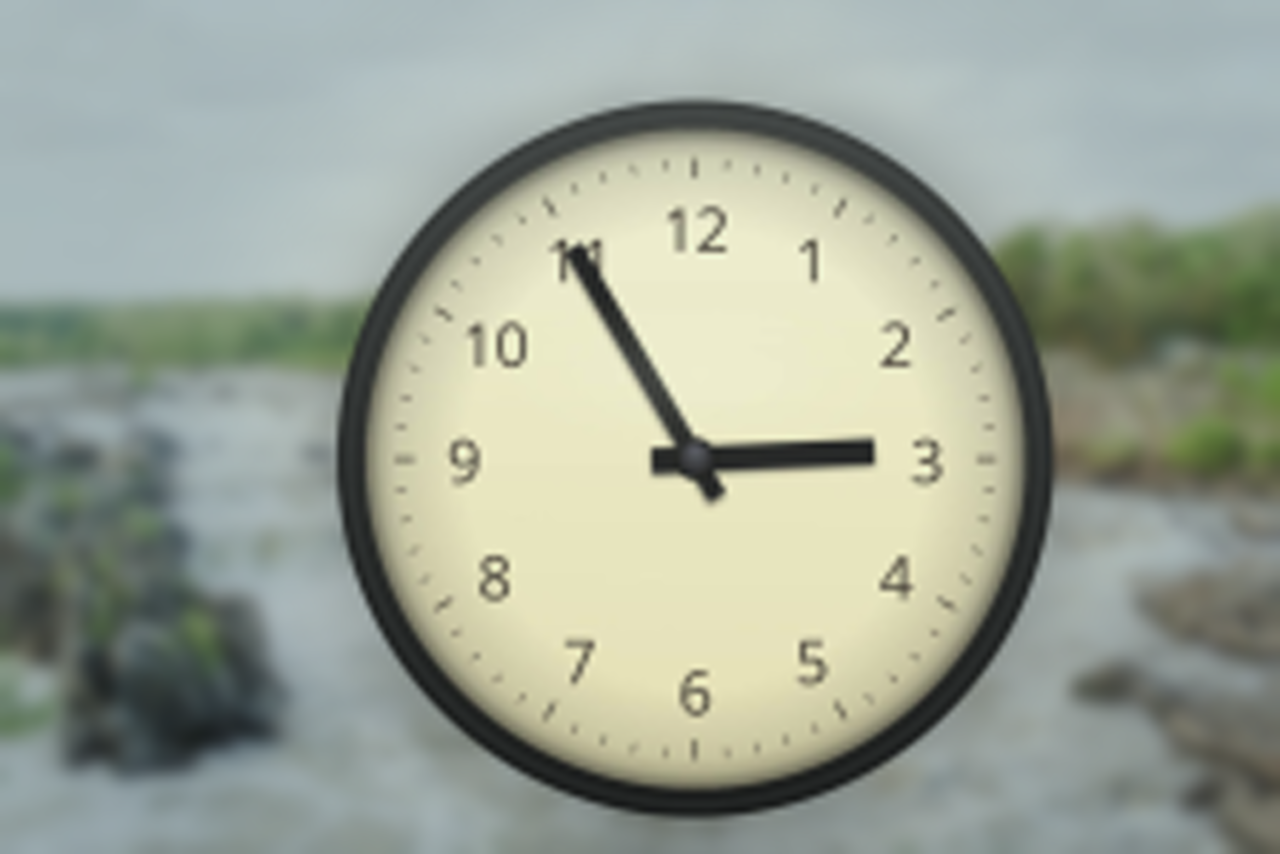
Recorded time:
2,55
